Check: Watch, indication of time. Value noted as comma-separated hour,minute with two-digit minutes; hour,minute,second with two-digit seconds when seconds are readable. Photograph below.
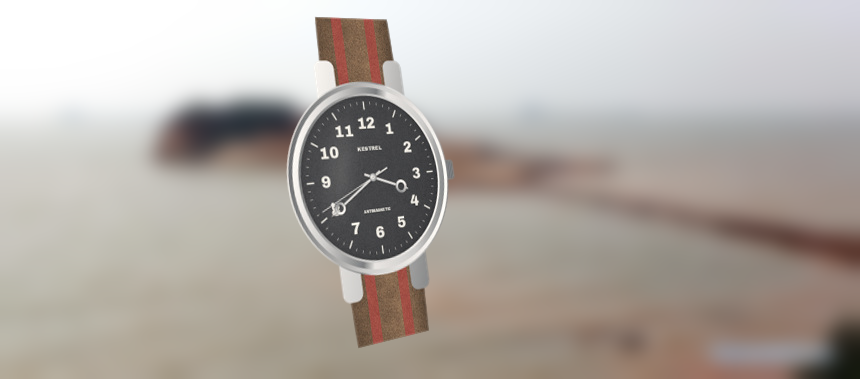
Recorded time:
3,39,41
